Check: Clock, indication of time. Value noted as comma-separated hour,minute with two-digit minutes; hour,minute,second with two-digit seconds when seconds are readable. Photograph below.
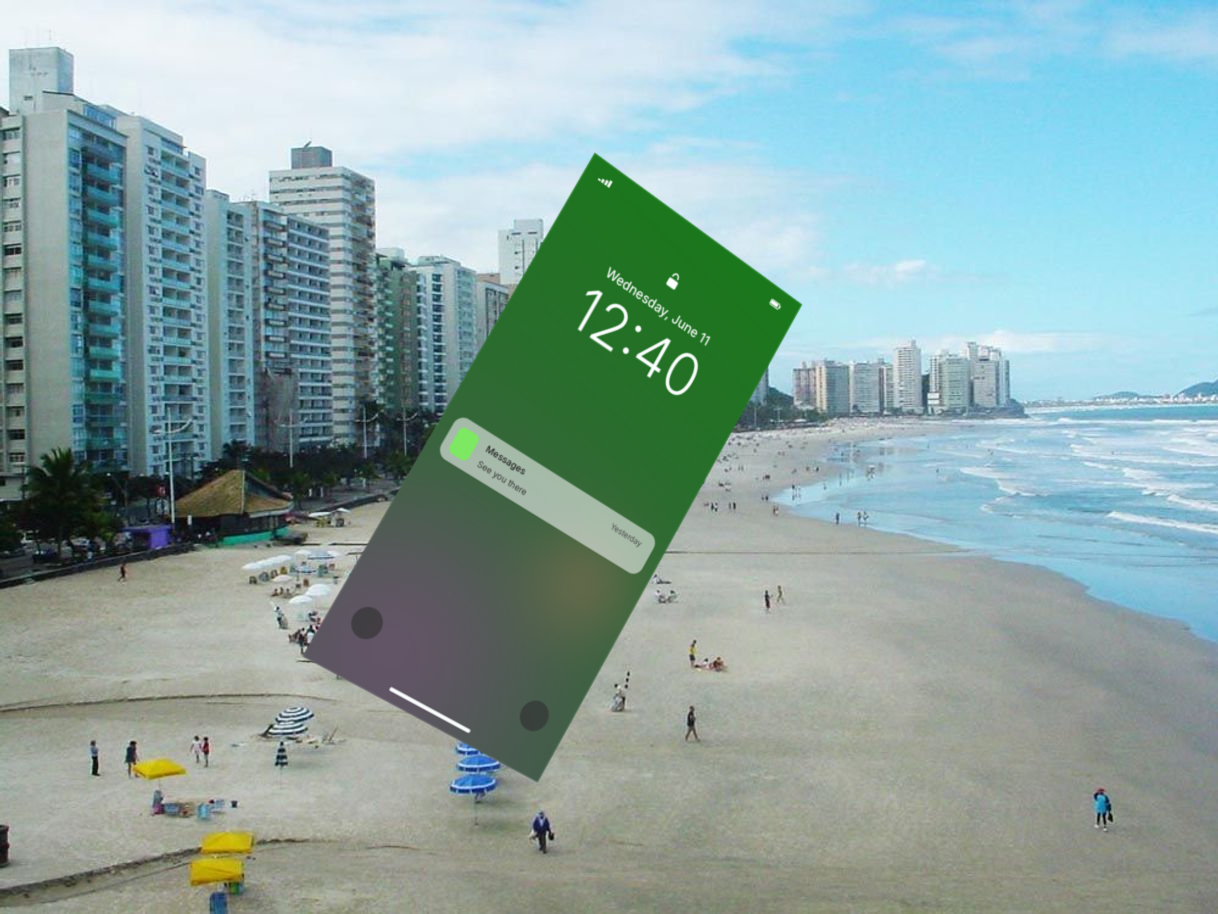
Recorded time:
12,40
